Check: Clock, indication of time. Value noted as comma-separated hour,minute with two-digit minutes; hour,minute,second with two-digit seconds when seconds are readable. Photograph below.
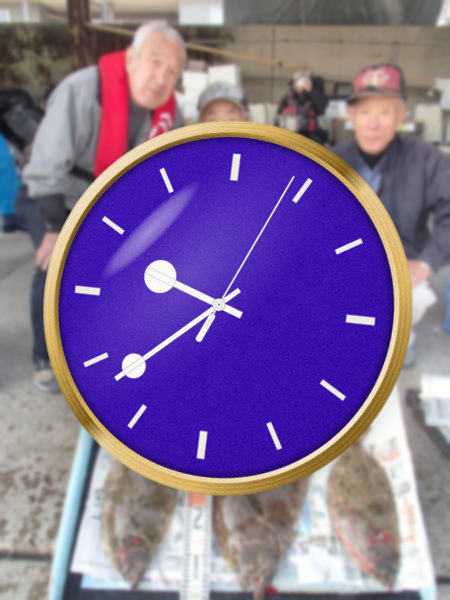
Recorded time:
9,38,04
